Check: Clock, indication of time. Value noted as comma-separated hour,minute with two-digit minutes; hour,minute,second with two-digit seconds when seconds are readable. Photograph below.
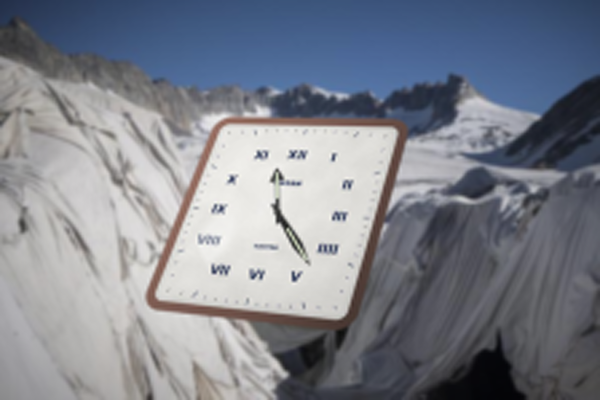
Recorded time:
11,23
